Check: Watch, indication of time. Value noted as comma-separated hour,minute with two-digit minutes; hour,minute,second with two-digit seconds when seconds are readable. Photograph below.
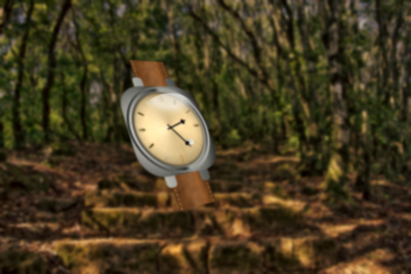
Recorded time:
2,24
